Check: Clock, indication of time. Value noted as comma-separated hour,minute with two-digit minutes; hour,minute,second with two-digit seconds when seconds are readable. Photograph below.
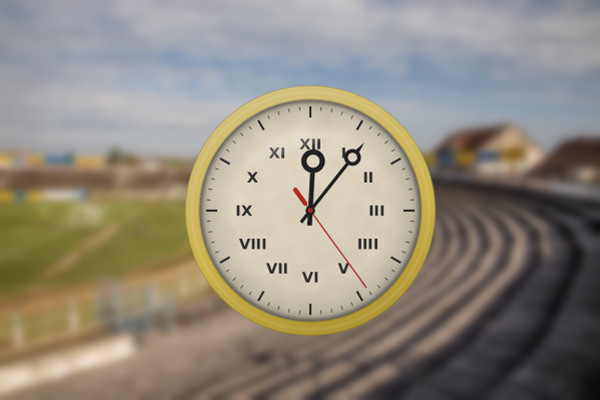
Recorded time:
12,06,24
